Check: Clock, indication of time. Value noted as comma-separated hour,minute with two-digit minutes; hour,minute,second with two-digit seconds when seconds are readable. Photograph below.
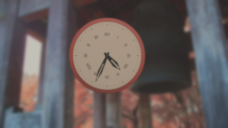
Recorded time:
4,34
